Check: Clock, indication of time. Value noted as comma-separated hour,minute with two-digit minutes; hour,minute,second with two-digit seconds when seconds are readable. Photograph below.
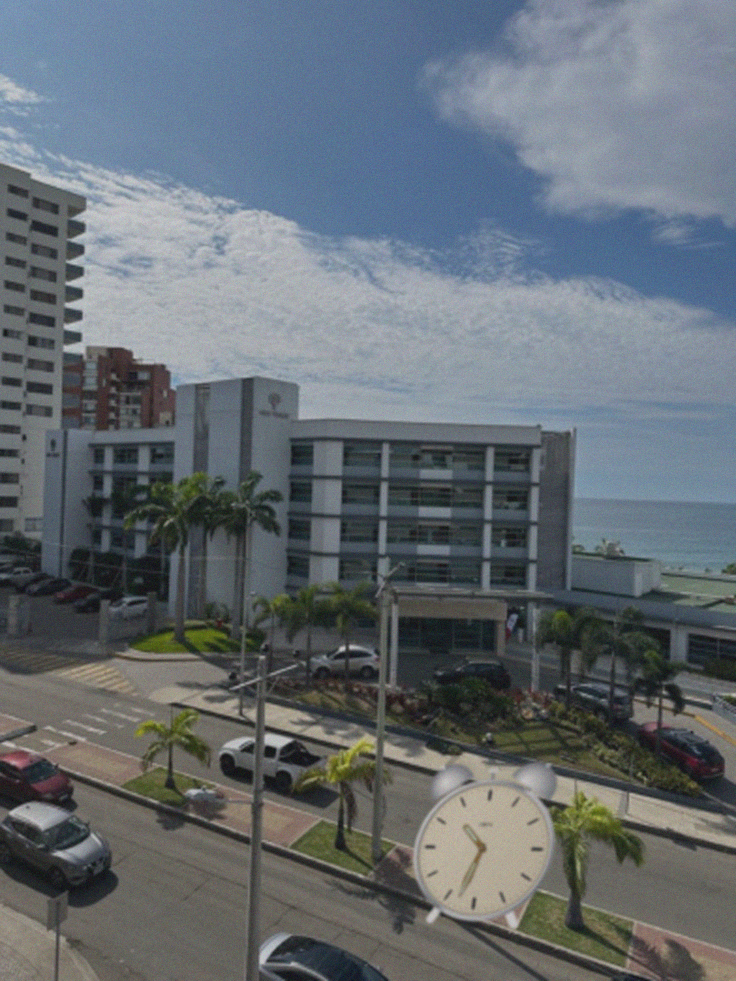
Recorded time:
10,33
